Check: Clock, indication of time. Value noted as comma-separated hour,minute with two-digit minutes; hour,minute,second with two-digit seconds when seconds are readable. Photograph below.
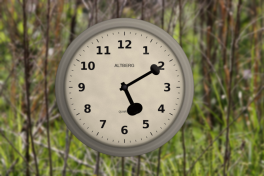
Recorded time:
5,10
